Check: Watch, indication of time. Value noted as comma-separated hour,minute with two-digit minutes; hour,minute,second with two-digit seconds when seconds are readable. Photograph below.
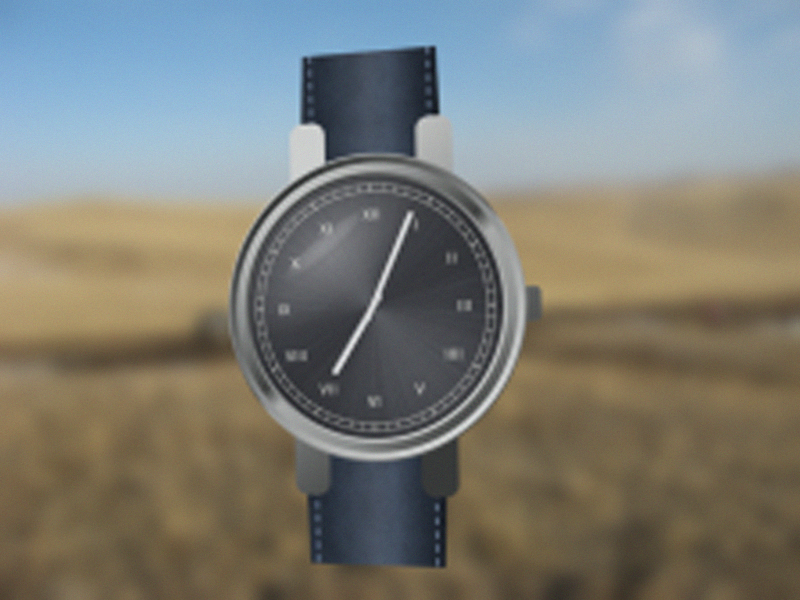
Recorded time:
7,04
